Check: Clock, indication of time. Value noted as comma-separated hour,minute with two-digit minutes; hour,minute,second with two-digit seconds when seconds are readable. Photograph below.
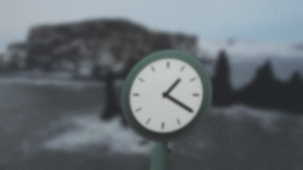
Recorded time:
1,20
